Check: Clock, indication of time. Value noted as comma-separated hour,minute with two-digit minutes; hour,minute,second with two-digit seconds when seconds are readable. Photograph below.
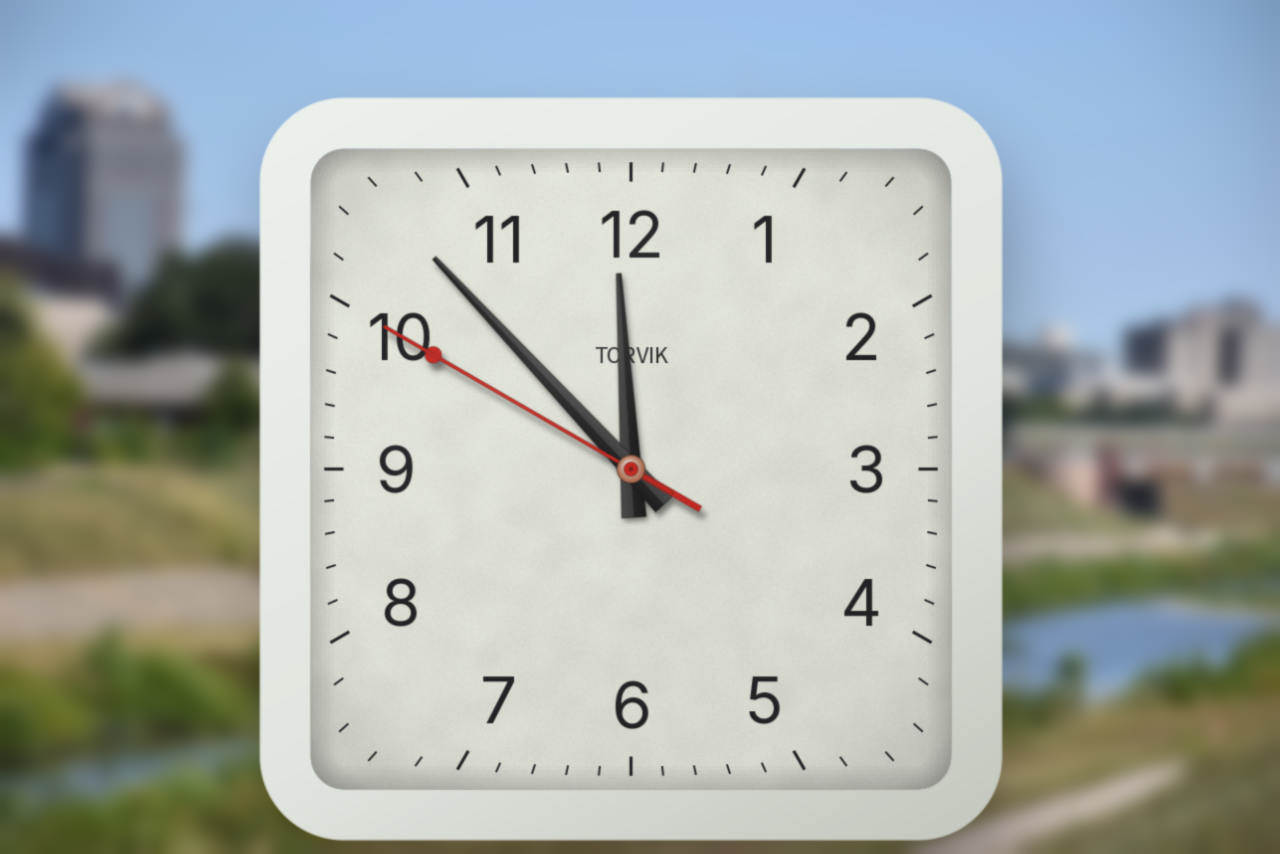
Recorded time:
11,52,50
